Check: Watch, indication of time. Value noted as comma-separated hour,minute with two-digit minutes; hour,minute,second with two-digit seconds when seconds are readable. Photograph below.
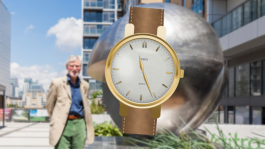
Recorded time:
11,26
